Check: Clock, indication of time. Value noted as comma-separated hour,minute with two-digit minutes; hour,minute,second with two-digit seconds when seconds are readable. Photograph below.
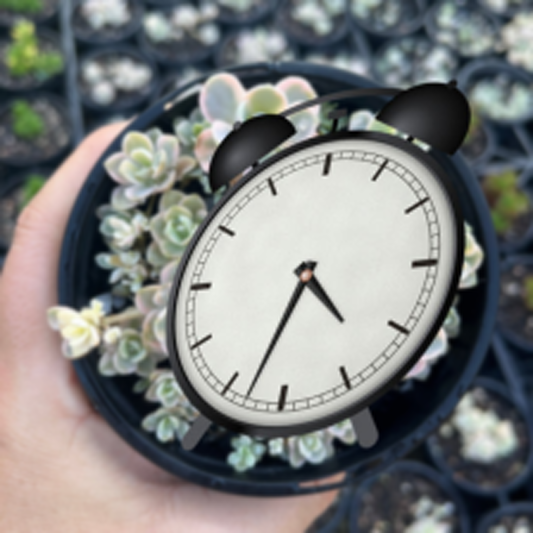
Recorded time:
4,33
